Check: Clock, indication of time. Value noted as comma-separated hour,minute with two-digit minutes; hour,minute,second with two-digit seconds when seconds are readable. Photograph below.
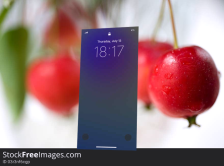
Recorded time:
18,17
